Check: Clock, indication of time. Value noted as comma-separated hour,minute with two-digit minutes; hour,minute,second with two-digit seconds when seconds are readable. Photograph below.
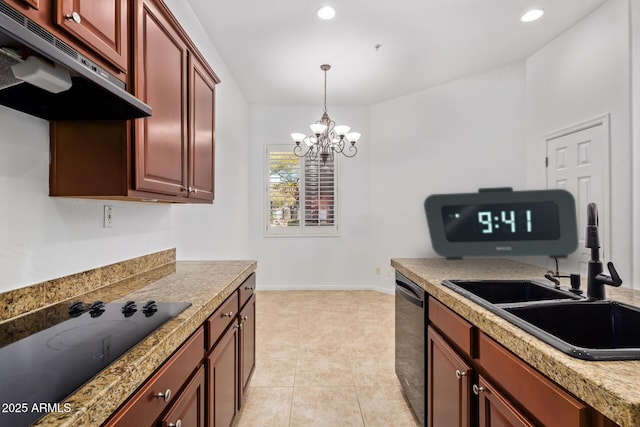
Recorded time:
9,41
